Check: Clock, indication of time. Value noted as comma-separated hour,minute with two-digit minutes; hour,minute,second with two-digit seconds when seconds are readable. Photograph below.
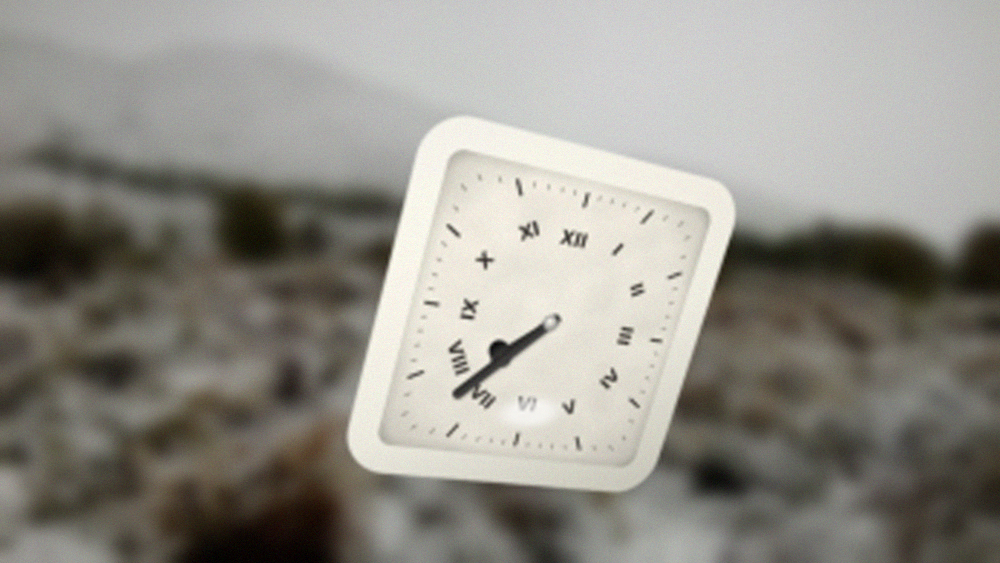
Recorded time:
7,37
